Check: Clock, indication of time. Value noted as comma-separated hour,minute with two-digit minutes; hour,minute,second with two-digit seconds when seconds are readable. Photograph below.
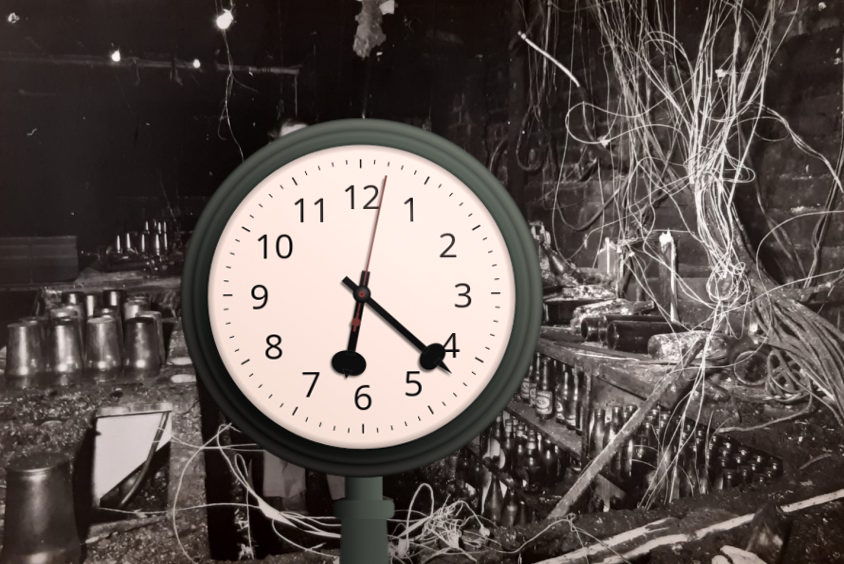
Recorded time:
6,22,02
